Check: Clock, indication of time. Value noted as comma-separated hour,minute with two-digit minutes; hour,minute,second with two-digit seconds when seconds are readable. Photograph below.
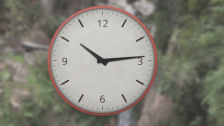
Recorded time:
10,14
